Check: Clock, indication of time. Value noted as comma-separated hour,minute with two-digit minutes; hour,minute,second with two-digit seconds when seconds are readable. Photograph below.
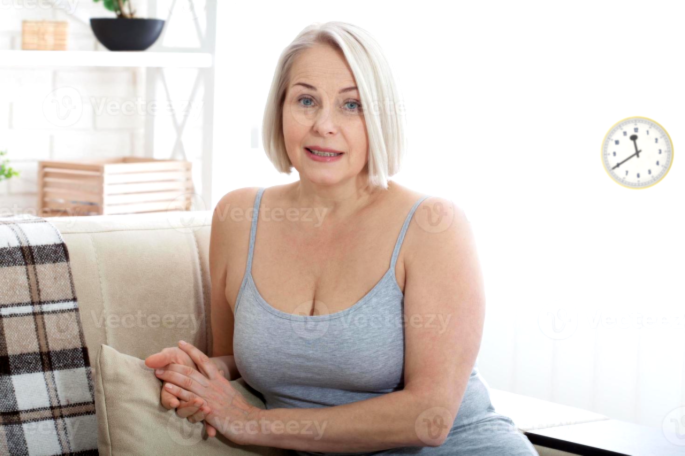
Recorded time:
11,40
